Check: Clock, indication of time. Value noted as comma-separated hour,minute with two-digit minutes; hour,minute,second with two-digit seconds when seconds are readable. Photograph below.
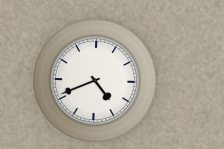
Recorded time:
4,41
